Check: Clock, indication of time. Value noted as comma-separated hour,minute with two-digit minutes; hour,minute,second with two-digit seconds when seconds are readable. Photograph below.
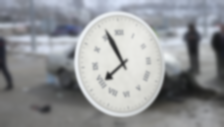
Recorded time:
7,56
